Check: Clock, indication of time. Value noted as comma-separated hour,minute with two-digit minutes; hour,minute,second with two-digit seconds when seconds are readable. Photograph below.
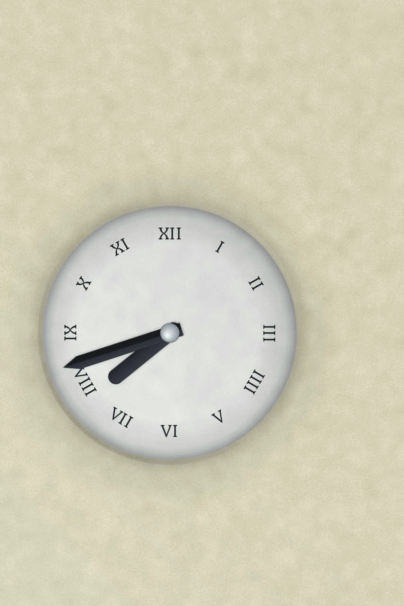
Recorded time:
7,42
